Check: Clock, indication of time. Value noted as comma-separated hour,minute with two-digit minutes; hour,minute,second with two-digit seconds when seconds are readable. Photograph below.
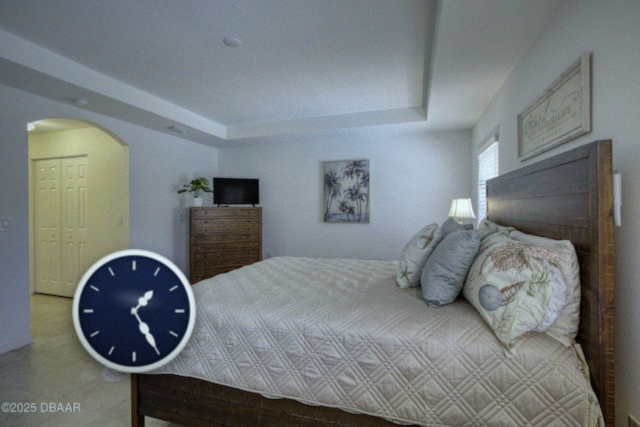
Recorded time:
1,25
